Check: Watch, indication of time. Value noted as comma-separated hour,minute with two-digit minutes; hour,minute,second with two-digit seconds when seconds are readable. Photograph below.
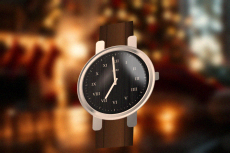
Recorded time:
6,59
